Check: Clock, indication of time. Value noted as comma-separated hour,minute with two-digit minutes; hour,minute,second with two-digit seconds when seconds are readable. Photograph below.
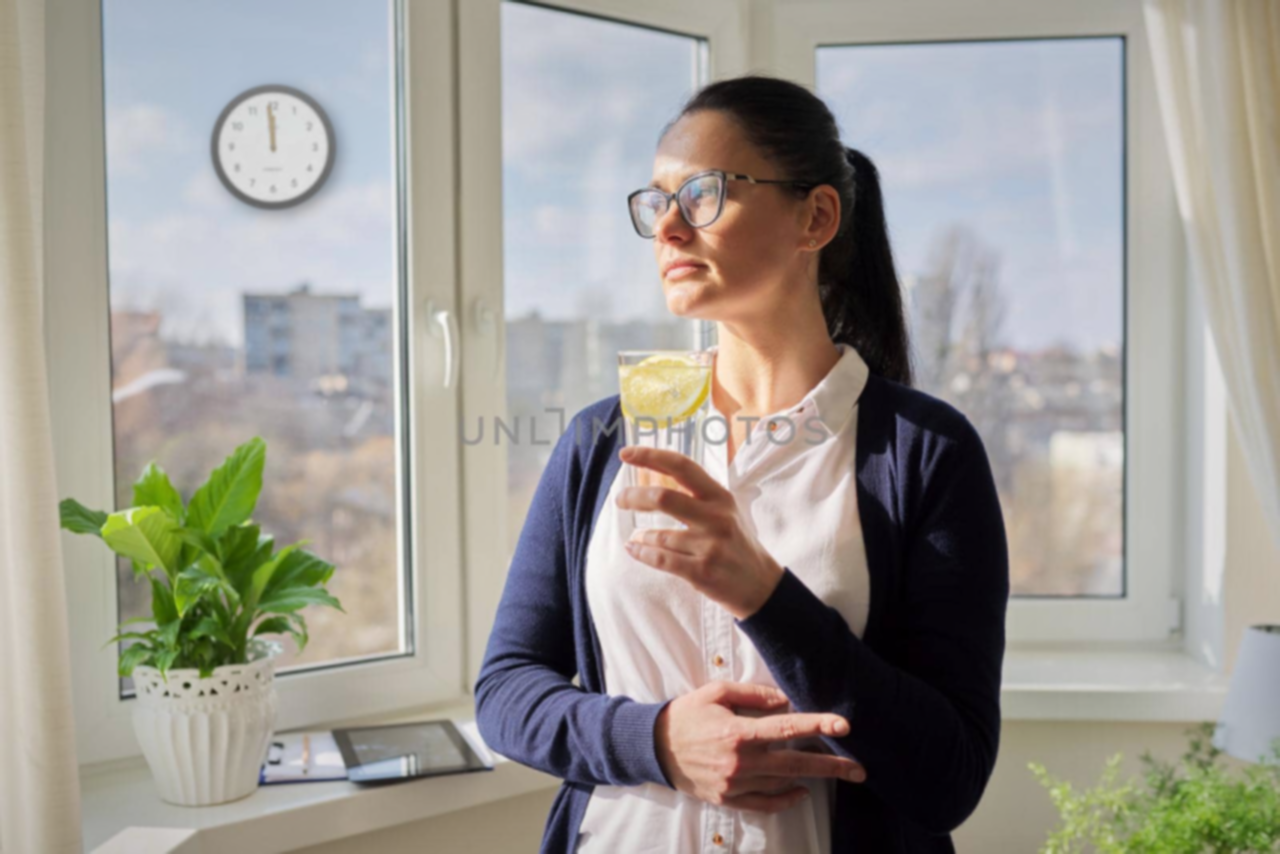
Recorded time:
11,59
